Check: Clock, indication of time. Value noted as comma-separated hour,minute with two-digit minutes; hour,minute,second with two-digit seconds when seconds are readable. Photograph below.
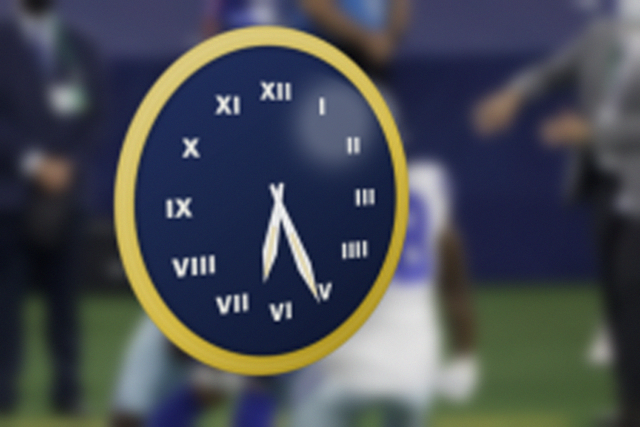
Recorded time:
6,26
